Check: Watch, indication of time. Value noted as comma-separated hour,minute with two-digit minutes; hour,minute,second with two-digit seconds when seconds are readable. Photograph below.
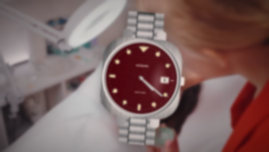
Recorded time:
4,21
